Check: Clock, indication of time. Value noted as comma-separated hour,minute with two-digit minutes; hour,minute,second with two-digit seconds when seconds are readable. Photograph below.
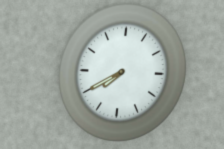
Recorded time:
7,40
